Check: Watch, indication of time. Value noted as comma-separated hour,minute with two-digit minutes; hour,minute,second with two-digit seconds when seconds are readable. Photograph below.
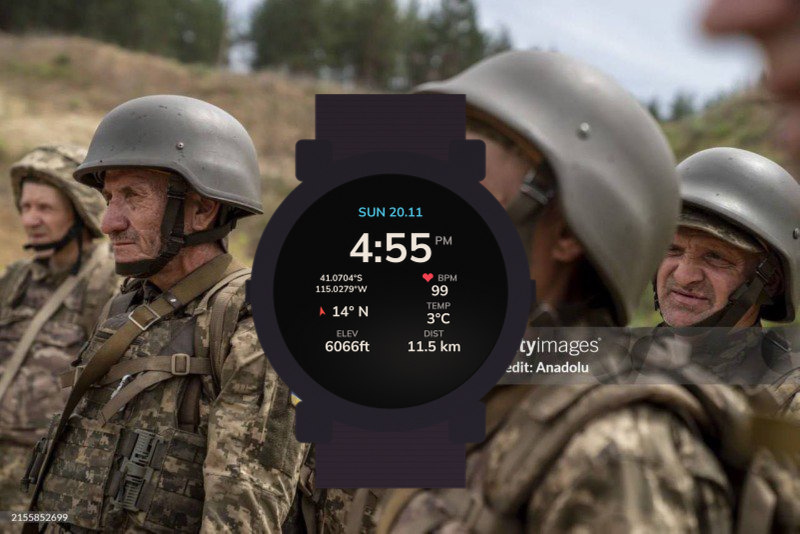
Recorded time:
4,55
